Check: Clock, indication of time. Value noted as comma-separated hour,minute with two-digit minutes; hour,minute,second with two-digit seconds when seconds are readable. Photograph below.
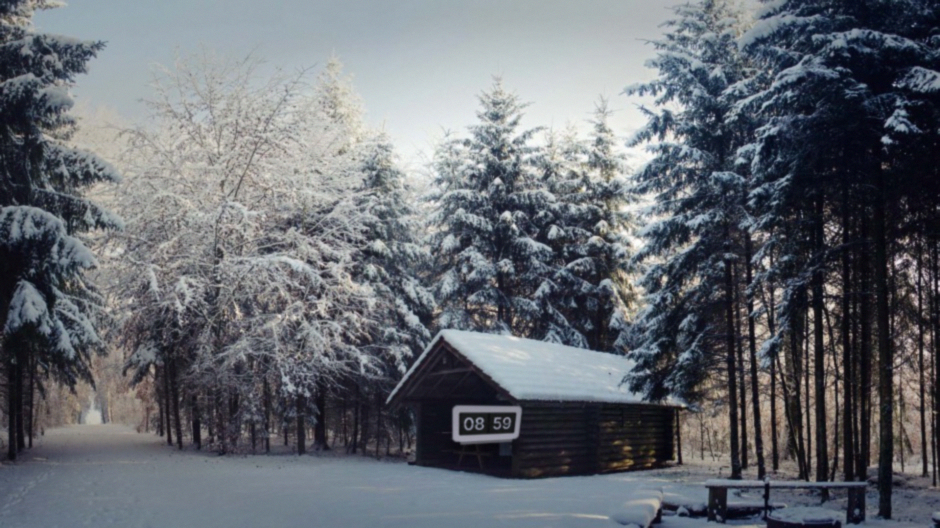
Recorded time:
8,59
